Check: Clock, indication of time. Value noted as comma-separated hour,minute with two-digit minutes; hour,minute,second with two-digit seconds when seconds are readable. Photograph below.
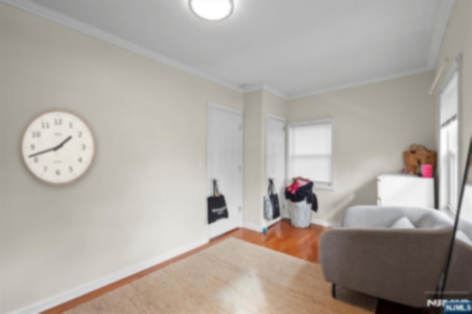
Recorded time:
1,42
